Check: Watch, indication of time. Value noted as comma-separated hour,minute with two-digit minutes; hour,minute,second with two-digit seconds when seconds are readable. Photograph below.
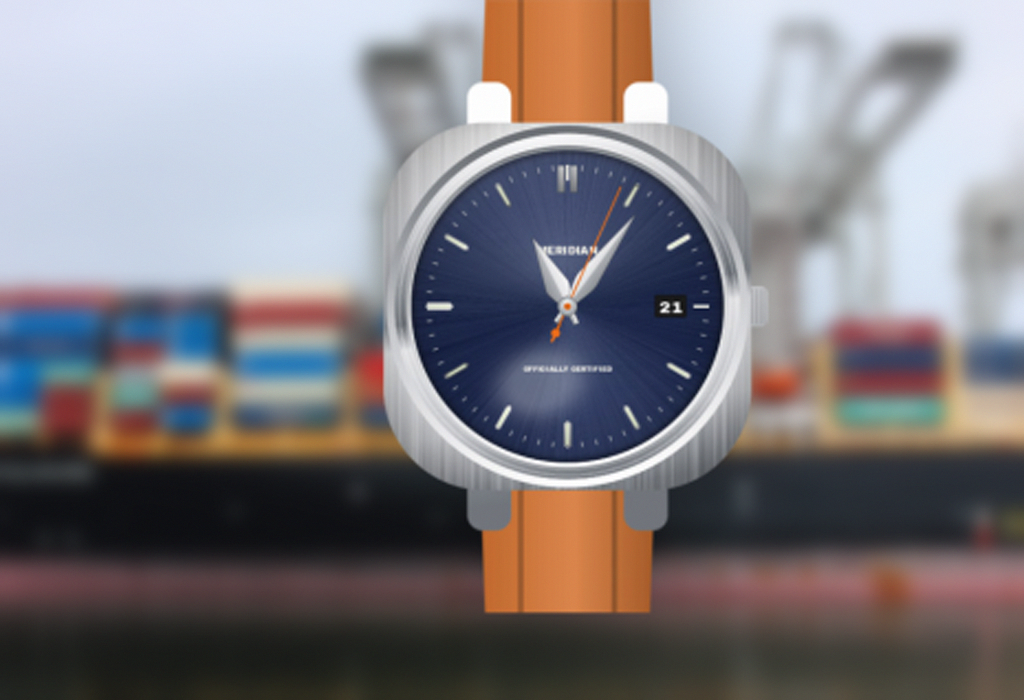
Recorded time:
11,06,04
